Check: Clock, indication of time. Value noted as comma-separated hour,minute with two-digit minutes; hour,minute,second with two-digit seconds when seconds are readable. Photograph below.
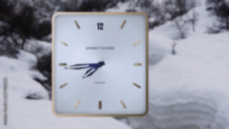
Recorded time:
7,44
